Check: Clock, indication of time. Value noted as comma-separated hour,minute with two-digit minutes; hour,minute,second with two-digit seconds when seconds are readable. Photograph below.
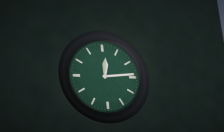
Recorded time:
12,14
